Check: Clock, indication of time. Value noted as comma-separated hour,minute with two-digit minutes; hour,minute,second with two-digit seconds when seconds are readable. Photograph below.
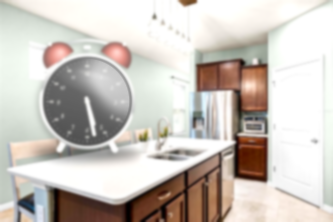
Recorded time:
5,28
